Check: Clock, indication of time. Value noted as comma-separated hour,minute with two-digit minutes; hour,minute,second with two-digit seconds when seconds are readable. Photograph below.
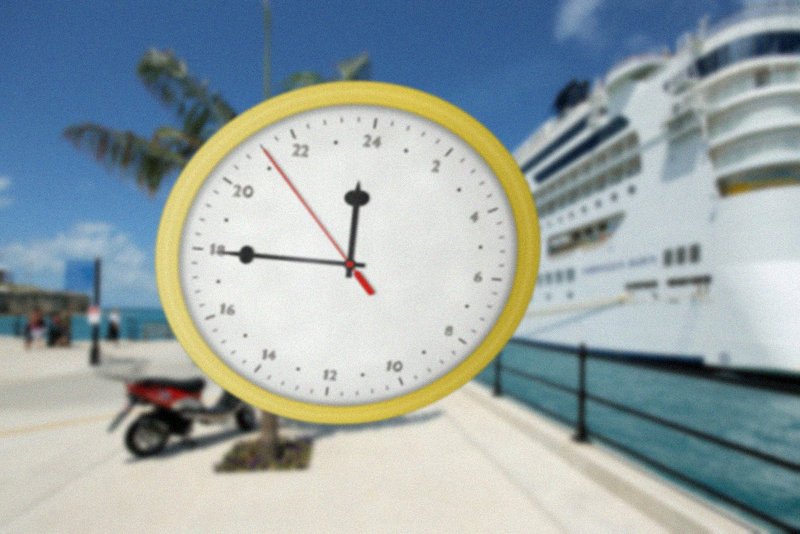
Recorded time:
23,44,53
